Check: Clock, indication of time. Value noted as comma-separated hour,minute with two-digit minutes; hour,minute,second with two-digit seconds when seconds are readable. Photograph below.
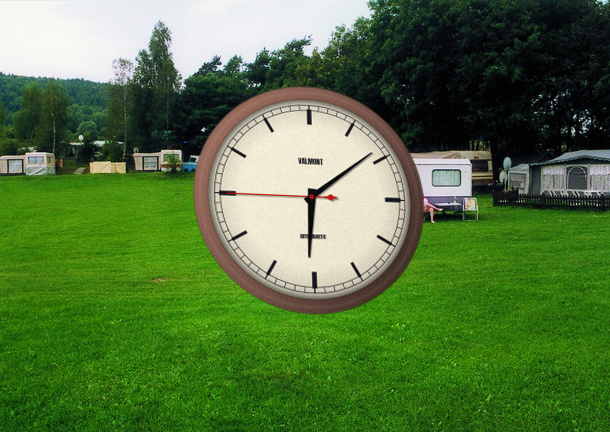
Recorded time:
6,08,45
